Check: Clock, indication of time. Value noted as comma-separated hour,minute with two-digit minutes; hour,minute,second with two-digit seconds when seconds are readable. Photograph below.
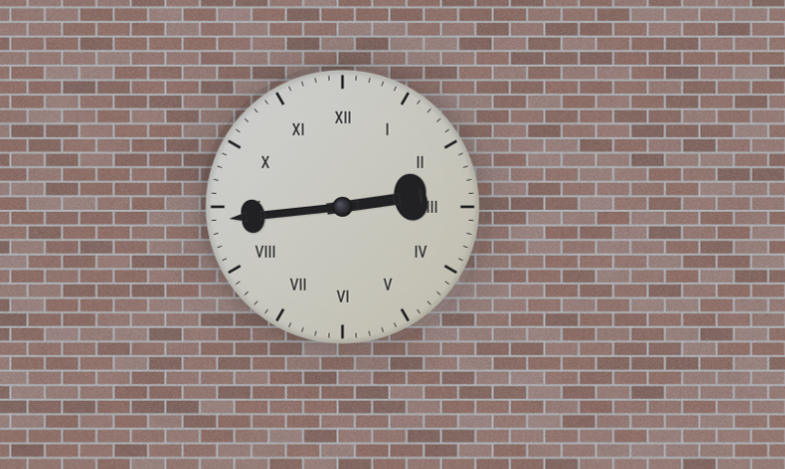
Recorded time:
2,44
